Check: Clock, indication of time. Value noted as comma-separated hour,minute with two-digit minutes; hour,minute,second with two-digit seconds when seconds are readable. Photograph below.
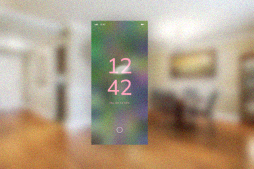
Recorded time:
12,42
